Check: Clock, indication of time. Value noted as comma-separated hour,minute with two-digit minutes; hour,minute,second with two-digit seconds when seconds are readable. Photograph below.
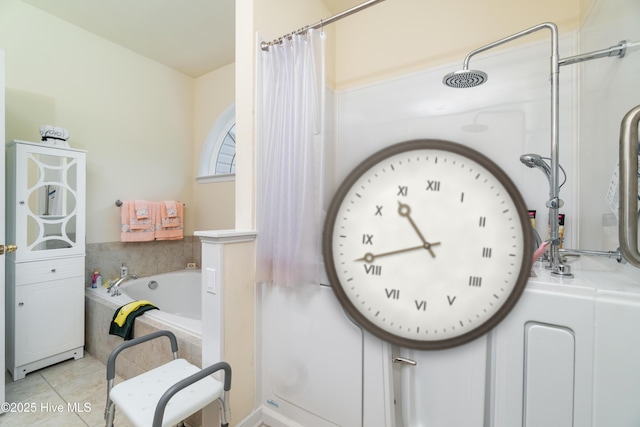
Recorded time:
10,42
